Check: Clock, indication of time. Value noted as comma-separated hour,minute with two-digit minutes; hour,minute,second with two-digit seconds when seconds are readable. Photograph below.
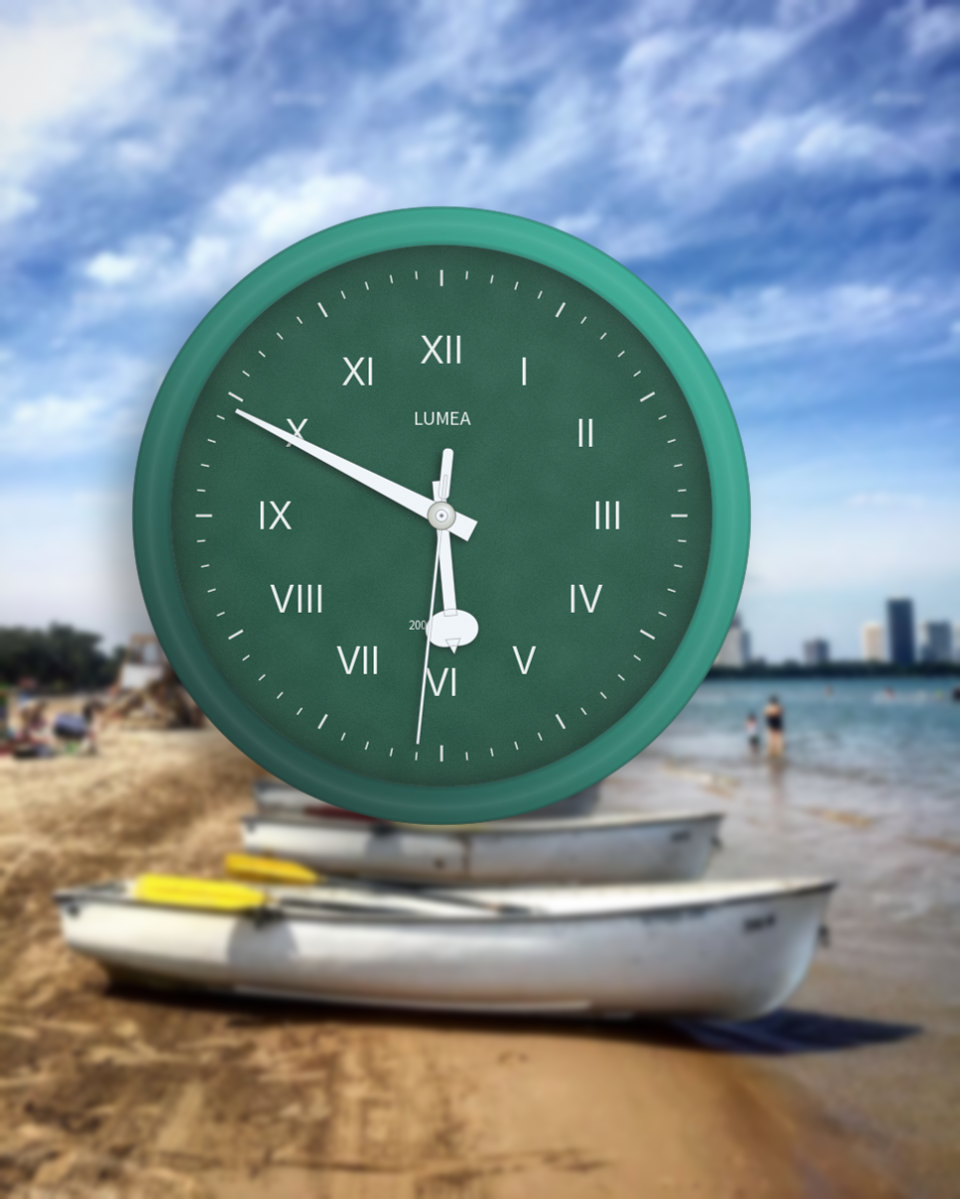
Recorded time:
5,49,31
